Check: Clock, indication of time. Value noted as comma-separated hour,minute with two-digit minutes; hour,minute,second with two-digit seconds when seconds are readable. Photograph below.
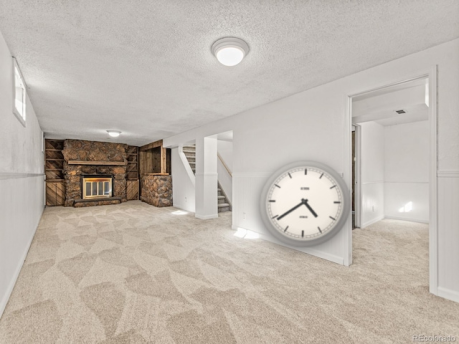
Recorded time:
4,39
